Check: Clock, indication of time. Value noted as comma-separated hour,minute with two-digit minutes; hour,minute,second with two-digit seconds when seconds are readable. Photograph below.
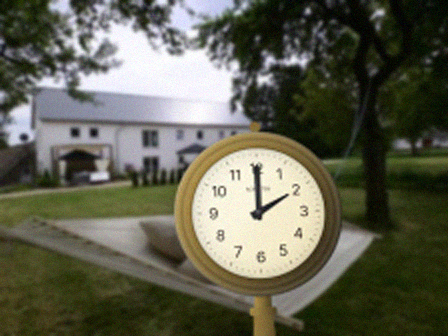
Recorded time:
2,00
